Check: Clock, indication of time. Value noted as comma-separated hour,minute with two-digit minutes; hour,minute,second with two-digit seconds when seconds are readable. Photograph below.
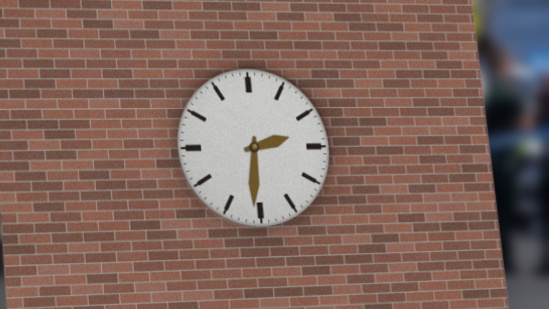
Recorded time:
2,31
